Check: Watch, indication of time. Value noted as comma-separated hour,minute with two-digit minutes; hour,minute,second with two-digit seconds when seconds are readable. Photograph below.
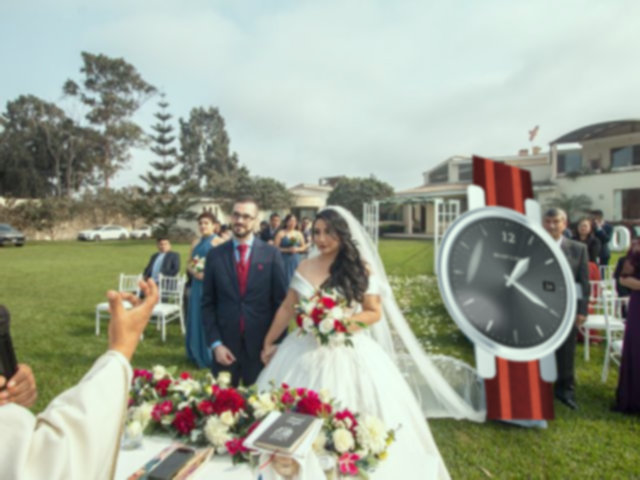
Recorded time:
1,20
